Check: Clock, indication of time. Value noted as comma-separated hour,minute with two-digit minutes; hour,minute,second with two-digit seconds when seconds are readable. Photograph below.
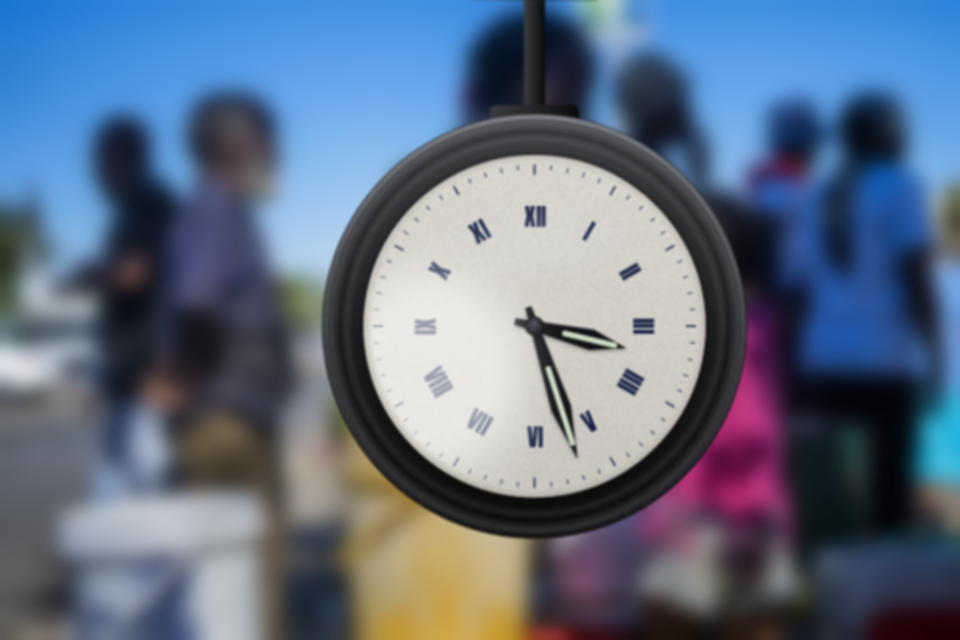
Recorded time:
3,27
